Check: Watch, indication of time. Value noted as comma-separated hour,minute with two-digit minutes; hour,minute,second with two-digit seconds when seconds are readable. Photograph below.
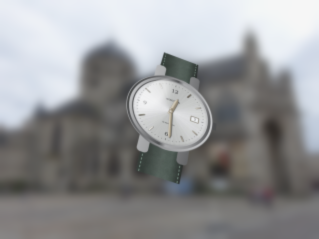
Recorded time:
12,29
